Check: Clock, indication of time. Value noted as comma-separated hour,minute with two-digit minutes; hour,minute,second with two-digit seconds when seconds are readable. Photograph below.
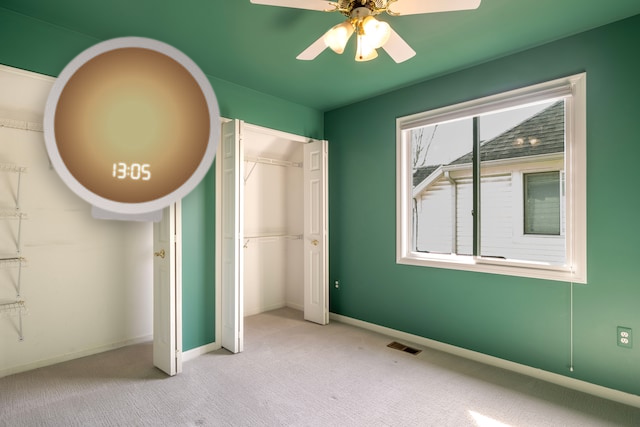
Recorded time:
13,05
